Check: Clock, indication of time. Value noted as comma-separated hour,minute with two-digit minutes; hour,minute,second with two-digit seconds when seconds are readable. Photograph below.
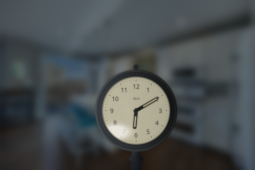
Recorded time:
6,10
